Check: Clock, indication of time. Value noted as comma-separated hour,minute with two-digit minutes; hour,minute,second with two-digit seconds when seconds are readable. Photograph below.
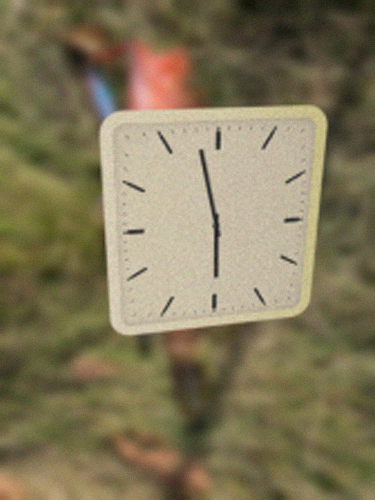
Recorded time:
5,58
